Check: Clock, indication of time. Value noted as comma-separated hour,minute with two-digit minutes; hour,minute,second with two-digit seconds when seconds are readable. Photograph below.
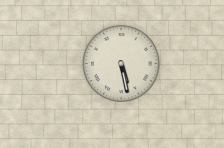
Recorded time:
5,28
